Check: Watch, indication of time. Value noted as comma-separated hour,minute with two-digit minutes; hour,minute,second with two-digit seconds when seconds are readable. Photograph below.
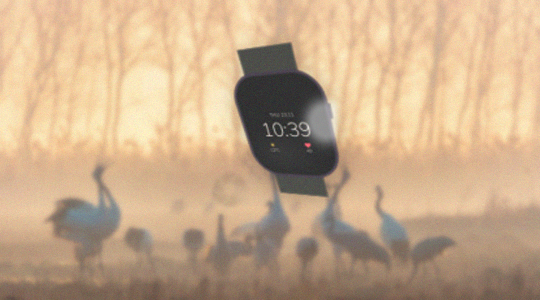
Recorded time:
10,39
